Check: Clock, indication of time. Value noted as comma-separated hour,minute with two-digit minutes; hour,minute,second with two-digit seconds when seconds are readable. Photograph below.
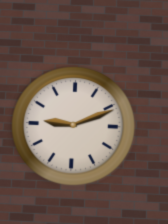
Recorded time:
9,11
